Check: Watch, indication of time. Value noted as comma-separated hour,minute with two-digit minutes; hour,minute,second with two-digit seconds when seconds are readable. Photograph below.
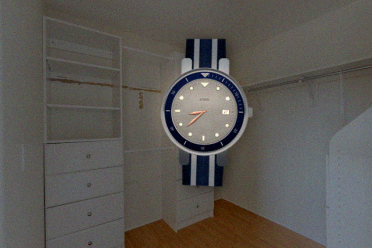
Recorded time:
8,38
